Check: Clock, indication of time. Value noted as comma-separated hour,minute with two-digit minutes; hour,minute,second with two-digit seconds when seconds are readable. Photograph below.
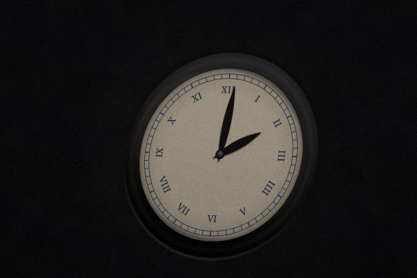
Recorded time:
2,01
